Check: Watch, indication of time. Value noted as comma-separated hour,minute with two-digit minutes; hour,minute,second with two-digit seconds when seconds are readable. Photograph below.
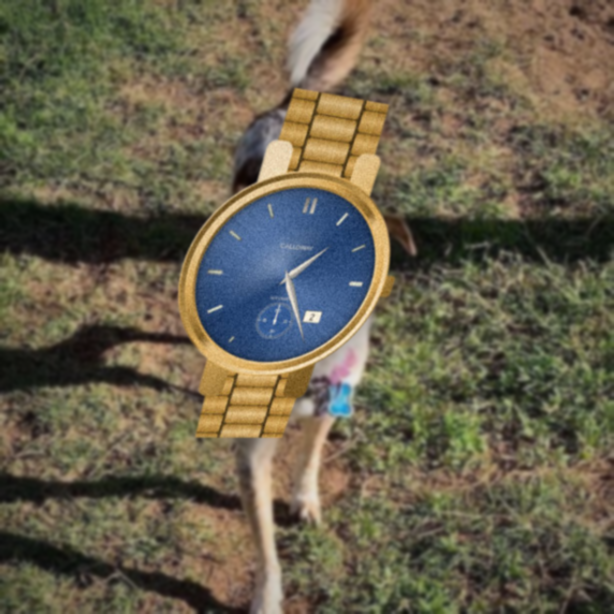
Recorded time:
1,25
